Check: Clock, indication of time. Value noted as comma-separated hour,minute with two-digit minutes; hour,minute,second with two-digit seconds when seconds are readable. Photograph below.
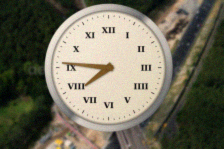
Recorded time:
7,46
